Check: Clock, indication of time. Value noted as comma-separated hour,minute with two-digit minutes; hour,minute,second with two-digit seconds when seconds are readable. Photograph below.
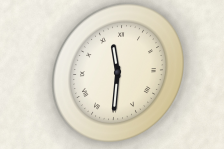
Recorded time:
11,30
